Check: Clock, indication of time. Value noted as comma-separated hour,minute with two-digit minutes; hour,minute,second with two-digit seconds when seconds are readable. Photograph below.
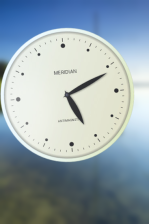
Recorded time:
5,11
